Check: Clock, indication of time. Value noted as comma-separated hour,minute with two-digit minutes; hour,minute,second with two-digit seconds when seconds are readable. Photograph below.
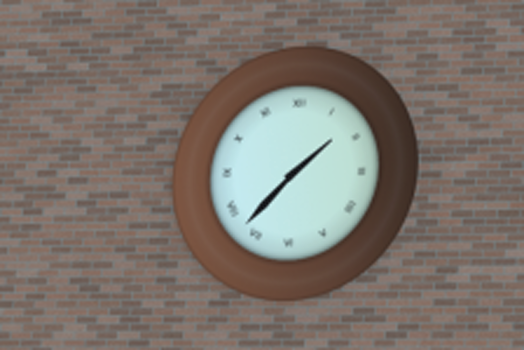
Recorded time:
1,37
